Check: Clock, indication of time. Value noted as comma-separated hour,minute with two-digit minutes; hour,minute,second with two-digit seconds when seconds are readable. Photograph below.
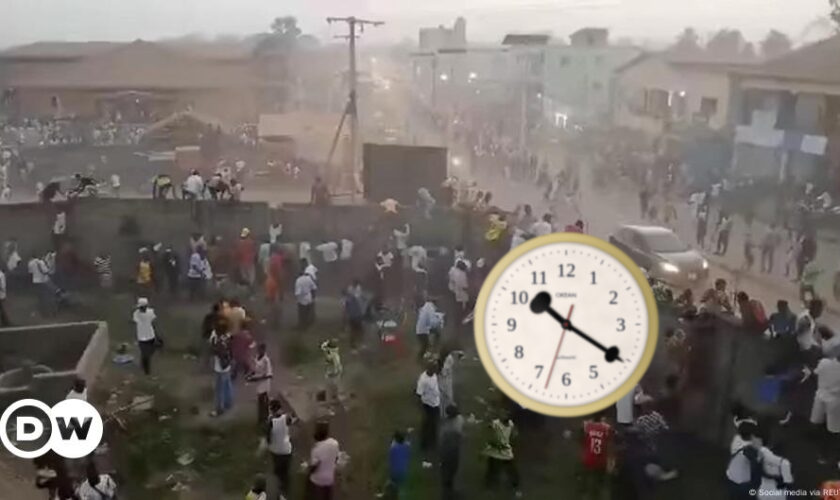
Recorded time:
10,20,33
